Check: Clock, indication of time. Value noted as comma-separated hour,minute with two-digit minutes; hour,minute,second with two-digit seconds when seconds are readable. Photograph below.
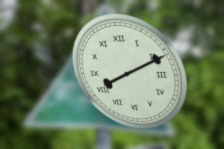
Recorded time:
8,11
